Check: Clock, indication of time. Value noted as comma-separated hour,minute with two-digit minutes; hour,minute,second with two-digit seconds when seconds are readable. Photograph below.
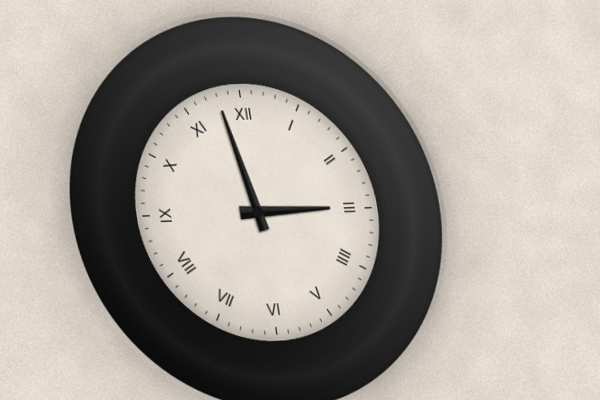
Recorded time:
2,58
